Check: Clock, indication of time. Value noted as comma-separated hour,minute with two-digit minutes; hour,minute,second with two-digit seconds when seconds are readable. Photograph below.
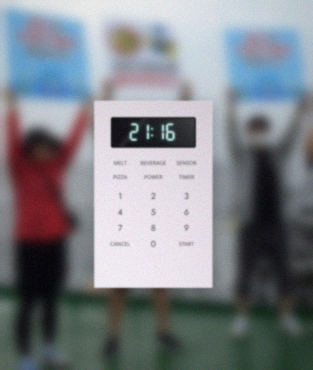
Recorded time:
21,16
